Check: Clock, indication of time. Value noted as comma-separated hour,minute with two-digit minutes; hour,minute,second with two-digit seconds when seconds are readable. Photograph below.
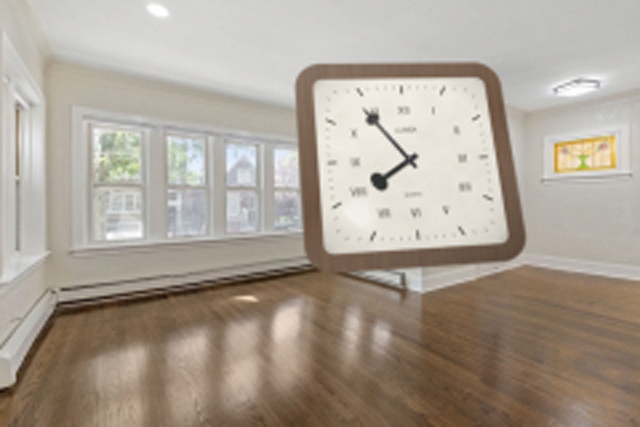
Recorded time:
7,54
